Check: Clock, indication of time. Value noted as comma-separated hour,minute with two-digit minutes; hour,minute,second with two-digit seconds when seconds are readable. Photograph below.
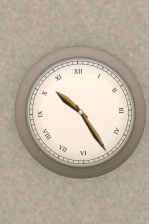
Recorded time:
10,25
